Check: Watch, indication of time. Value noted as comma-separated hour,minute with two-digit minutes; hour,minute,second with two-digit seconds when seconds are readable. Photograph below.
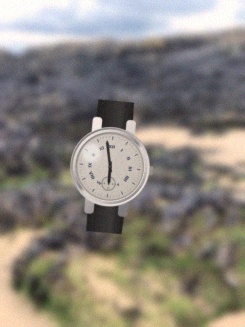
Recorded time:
5,58
